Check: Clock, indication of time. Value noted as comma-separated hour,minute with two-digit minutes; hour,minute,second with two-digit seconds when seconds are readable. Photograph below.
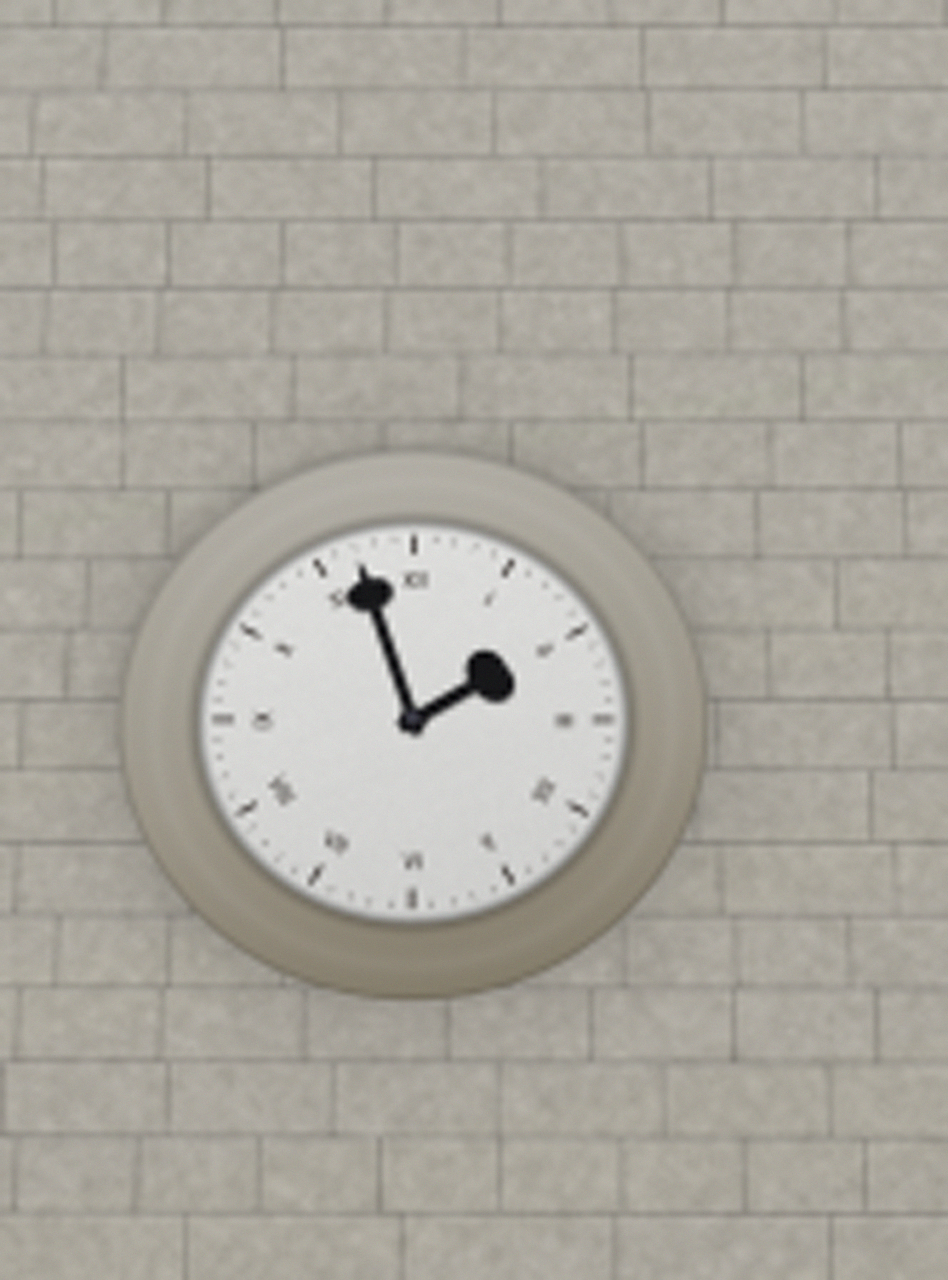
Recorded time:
1,57
